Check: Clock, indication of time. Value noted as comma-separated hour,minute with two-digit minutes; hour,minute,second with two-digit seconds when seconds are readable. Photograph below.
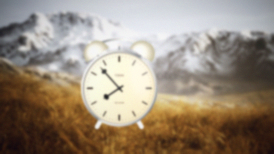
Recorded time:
7,53
